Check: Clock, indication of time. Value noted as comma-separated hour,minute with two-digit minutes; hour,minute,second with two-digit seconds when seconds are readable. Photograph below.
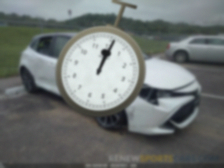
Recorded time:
12,01
